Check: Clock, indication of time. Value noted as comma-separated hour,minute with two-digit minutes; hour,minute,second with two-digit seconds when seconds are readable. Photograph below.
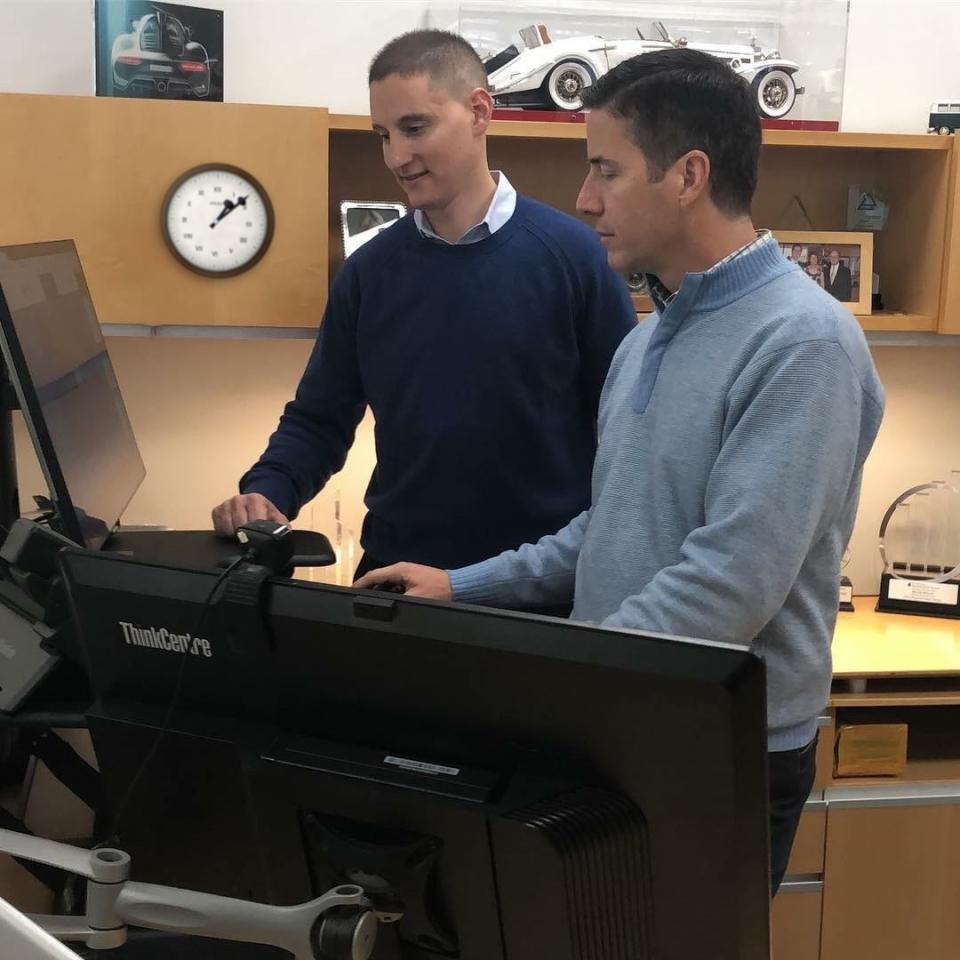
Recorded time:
1,08
